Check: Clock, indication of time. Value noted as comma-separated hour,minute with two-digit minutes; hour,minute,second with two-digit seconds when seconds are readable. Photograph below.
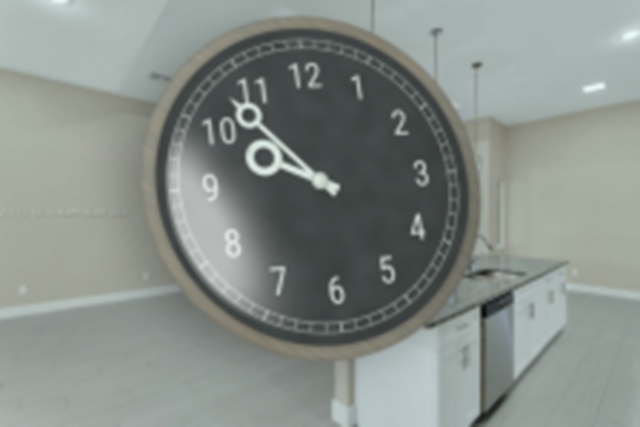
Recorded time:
9,53
